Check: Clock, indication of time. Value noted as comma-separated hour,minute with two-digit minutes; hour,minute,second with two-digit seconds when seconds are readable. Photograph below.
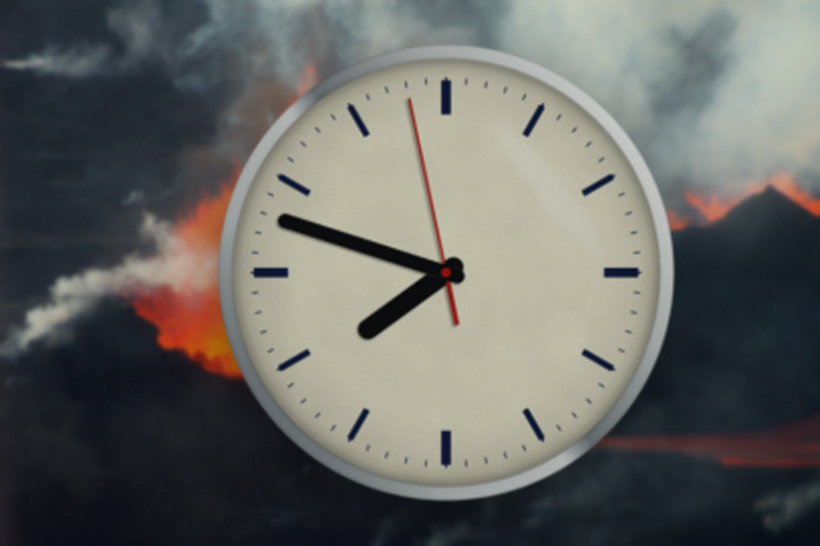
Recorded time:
7,47,58
